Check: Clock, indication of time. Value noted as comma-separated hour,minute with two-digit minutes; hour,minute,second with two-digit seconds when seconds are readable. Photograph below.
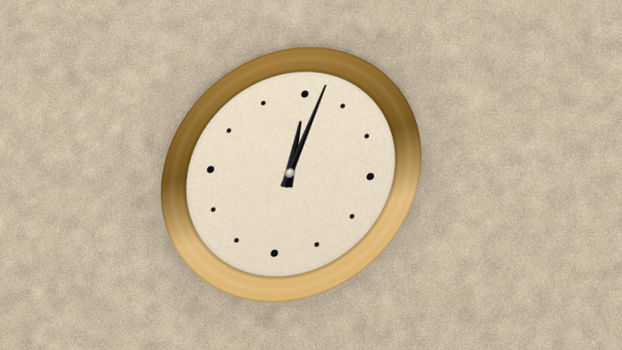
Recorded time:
12,02
